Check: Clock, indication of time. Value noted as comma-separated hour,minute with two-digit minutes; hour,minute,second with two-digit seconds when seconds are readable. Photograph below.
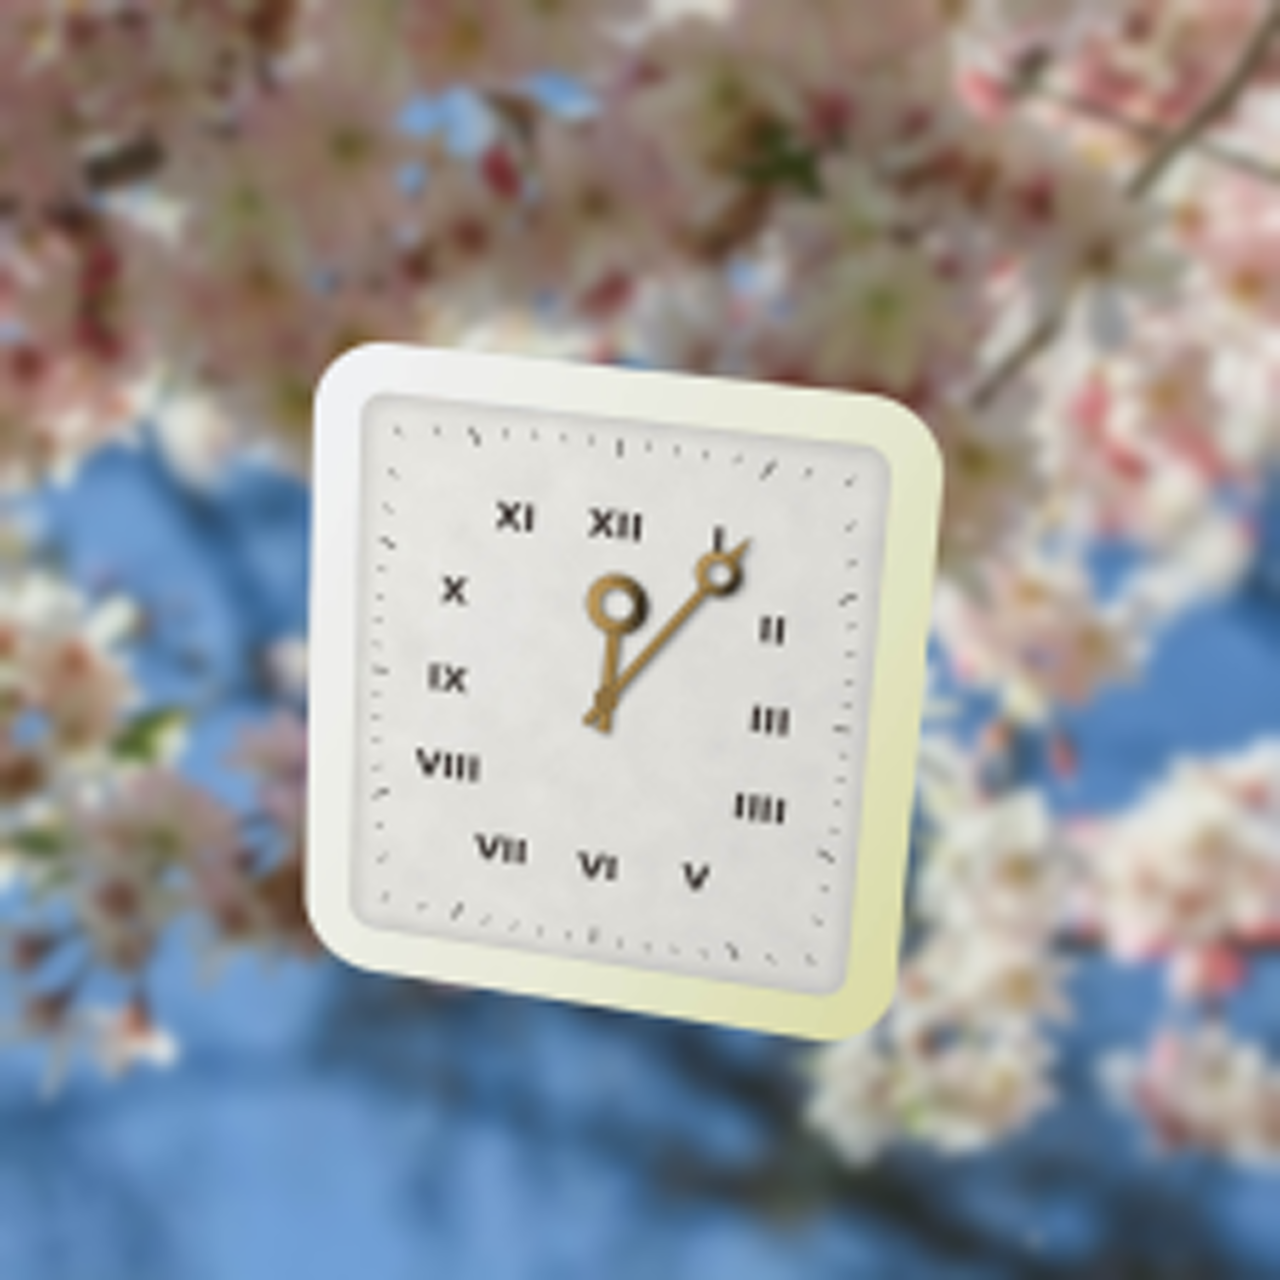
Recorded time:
12,06
